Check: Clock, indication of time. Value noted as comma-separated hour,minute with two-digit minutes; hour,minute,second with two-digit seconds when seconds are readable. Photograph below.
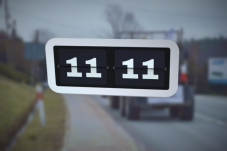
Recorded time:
11,11
